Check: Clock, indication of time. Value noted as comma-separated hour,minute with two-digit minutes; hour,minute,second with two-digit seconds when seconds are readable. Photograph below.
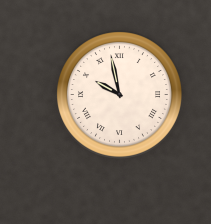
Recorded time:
9,58
